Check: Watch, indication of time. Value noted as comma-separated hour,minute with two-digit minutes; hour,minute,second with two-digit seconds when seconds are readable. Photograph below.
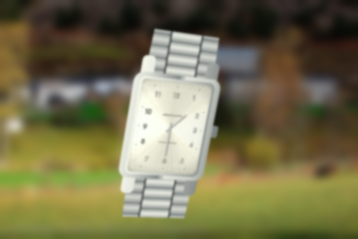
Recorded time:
1,30
